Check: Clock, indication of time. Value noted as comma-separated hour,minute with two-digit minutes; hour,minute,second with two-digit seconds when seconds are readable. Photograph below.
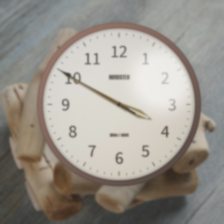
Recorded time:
3,49,50
